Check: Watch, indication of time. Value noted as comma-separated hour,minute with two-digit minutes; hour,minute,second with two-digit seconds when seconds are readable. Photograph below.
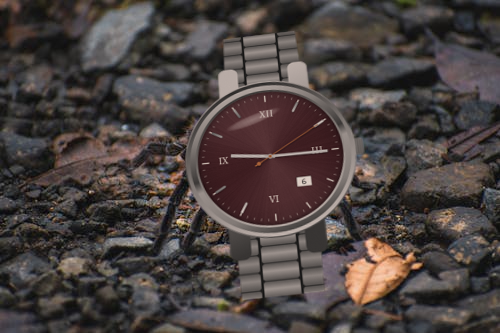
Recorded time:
9,15,10
